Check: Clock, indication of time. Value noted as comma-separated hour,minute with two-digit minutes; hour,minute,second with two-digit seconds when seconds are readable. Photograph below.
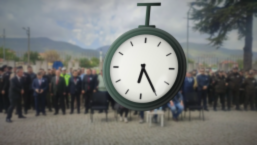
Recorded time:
6,25
